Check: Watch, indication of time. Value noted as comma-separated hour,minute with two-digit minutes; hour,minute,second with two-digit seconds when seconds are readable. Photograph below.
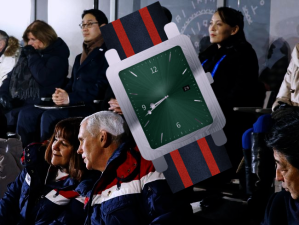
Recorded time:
8,42
